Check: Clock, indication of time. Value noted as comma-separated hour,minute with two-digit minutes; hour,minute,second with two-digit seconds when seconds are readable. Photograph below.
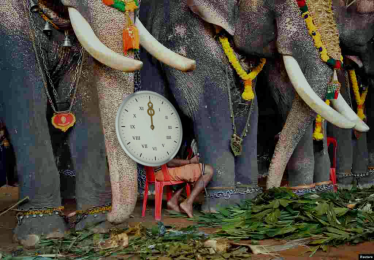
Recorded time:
12,00
